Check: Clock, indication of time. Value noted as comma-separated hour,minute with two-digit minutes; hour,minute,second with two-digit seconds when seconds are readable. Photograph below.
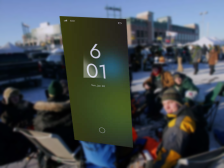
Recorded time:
6,01
